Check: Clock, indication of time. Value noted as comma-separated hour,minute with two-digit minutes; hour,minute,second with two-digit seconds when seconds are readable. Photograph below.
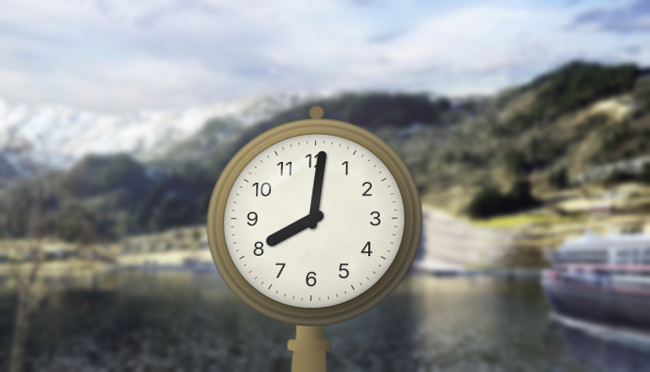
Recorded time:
8,01
